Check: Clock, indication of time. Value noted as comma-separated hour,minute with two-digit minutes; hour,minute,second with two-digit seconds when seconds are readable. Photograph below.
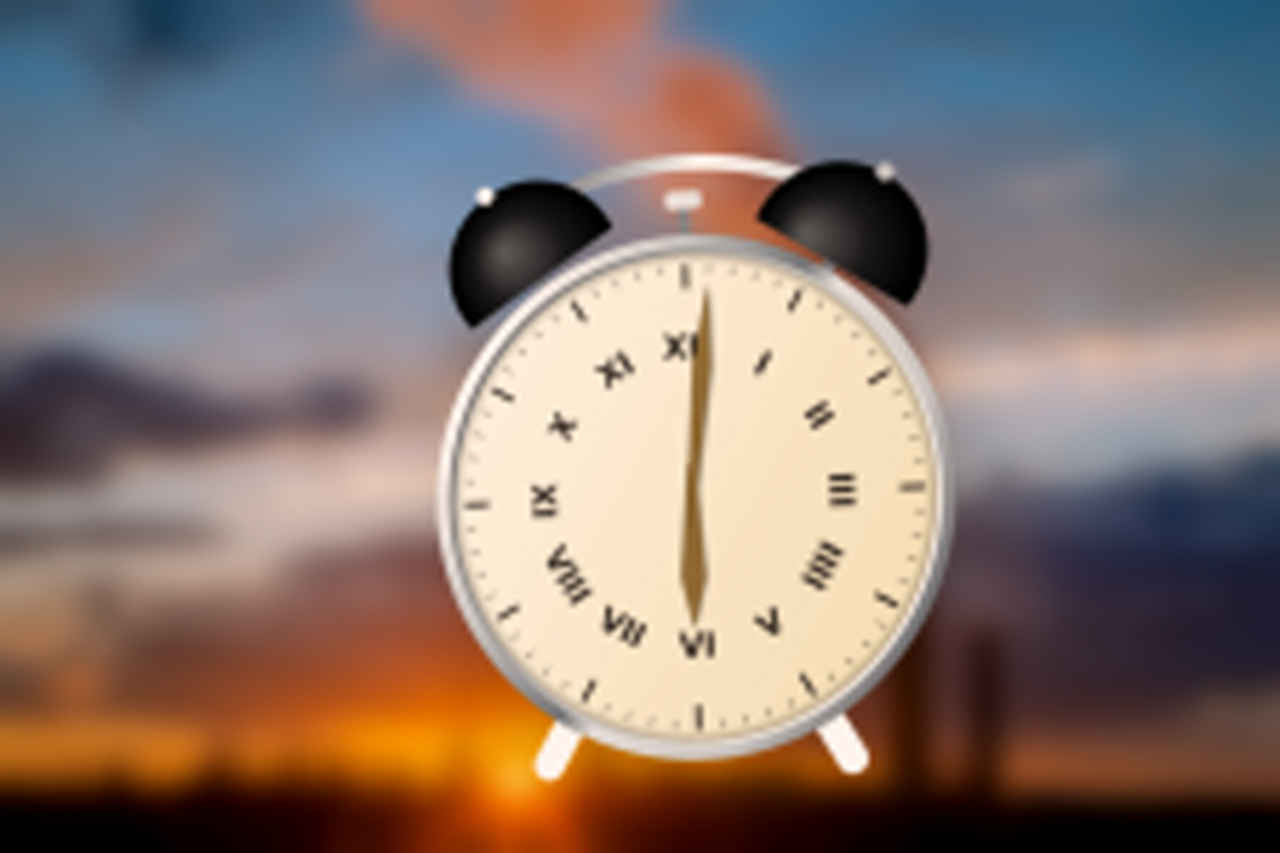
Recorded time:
6,01
